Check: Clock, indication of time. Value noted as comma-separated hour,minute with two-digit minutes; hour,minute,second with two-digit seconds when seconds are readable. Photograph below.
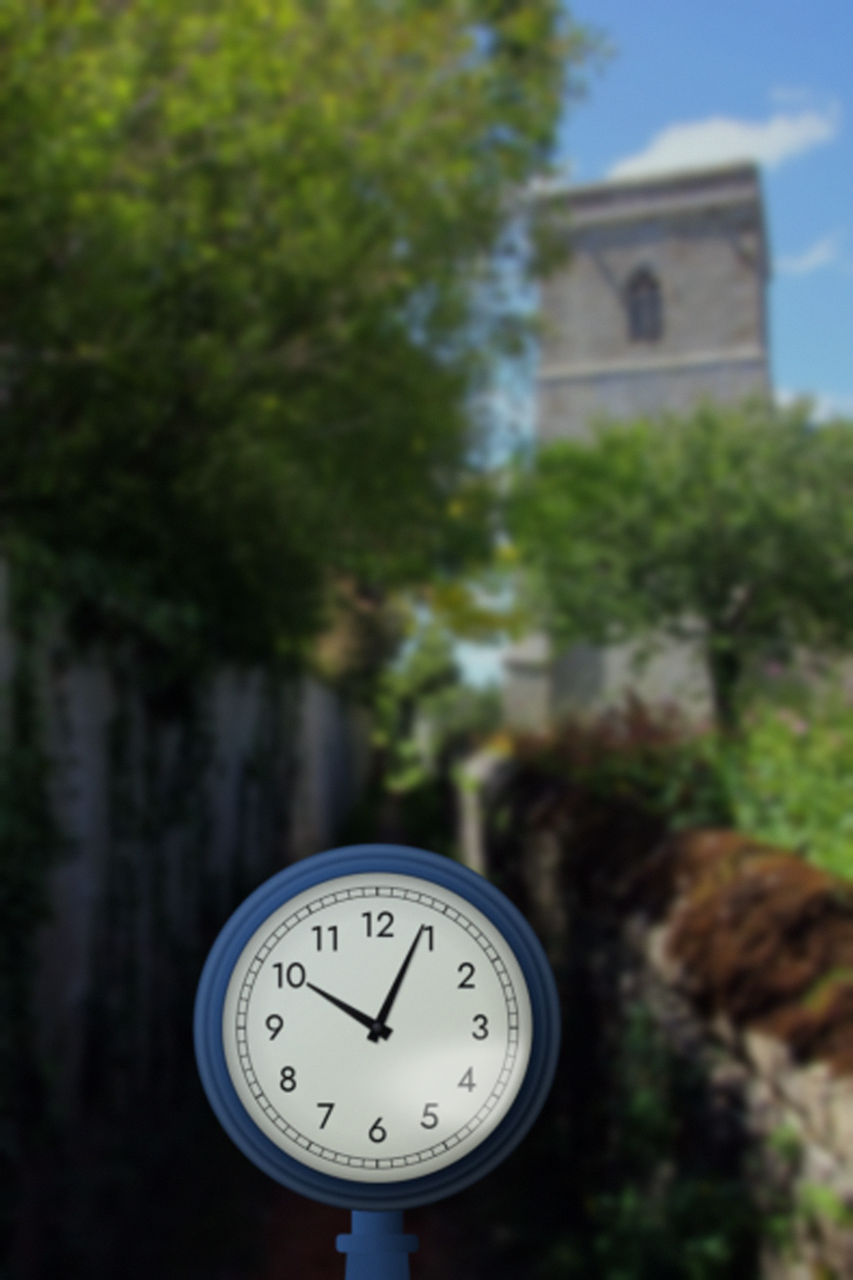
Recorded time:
10,04
